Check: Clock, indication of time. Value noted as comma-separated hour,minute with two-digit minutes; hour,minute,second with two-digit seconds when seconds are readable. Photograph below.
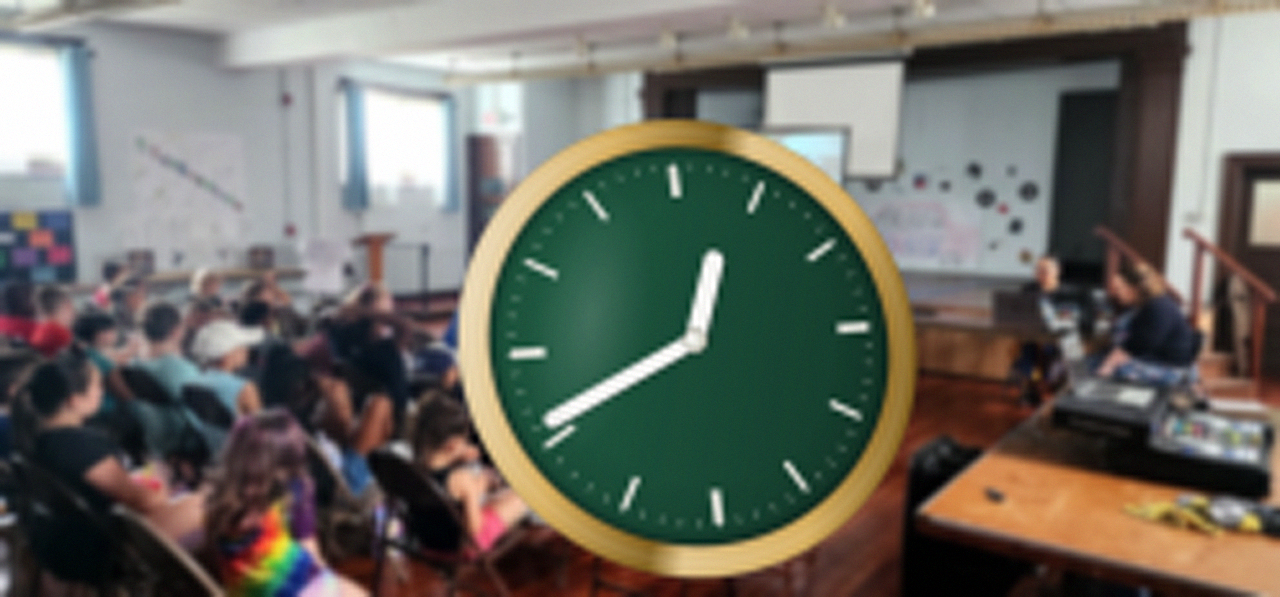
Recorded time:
12,41
